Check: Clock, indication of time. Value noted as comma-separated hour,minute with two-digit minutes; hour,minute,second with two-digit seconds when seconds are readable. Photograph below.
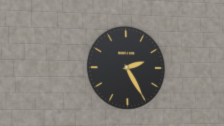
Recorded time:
2,25
